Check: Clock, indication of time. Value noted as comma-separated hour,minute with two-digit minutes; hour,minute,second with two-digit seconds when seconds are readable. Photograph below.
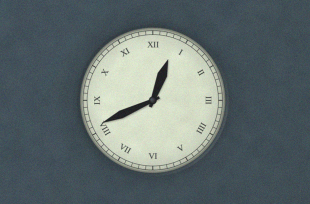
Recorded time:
12,41
